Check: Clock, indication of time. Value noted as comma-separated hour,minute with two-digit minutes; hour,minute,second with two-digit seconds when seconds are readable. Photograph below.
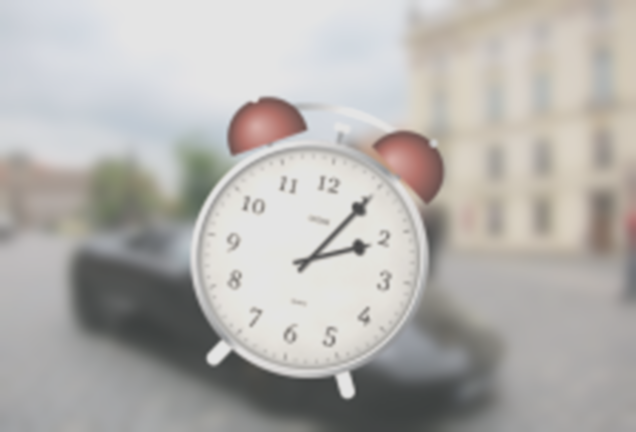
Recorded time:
2,05
